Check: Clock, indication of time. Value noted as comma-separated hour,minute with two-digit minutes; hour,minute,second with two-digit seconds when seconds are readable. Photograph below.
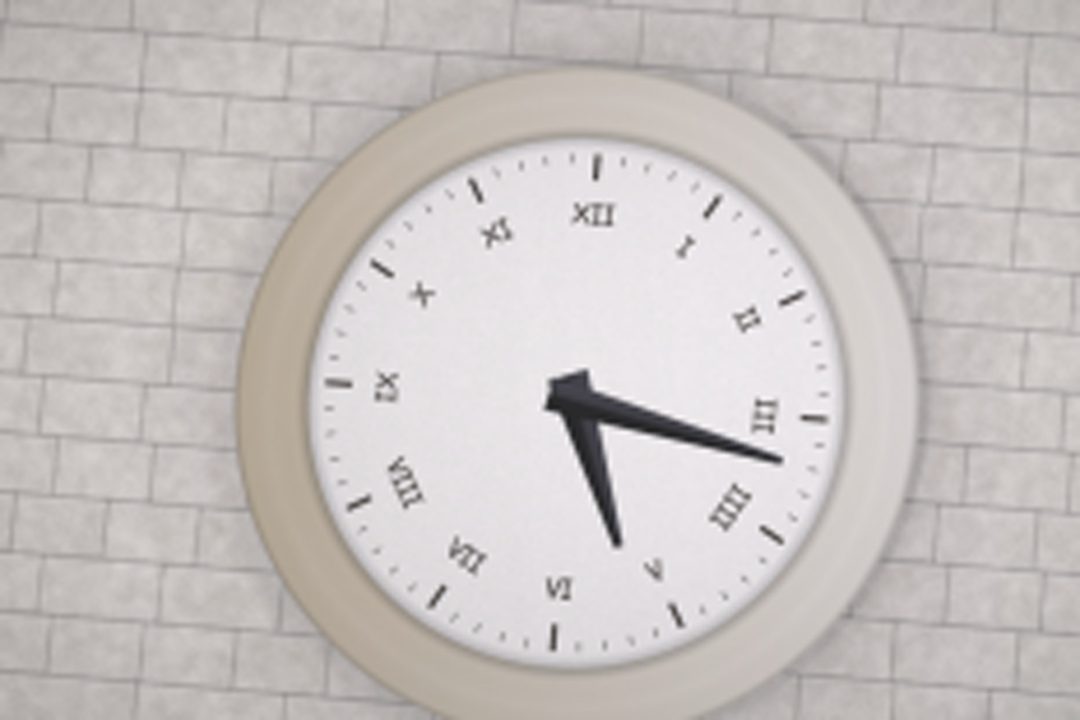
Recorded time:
5,17
